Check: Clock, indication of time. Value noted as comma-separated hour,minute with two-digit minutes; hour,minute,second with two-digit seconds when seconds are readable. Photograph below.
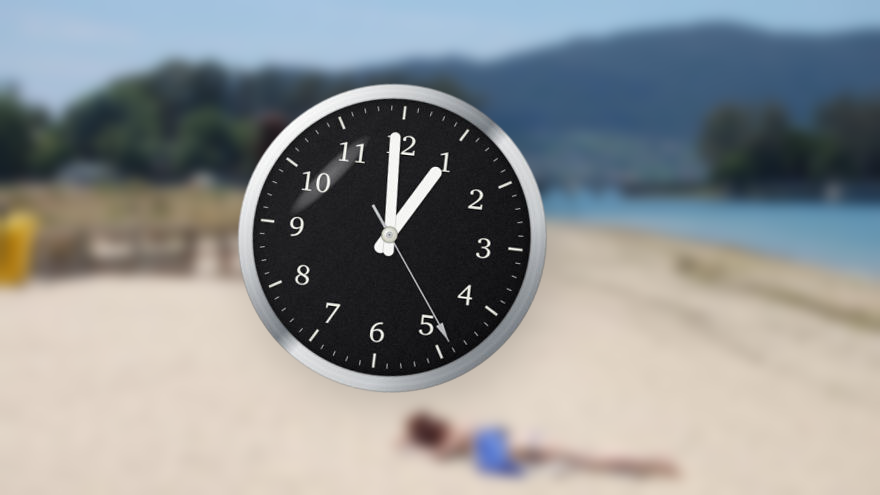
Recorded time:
12,59,24
